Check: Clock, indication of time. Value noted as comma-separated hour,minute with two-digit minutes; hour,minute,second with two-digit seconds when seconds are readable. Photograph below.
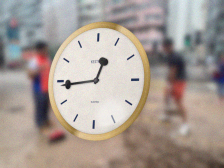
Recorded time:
12,44
